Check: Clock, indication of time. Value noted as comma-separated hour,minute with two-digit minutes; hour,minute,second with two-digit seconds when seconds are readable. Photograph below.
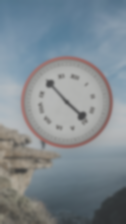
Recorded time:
3,50
